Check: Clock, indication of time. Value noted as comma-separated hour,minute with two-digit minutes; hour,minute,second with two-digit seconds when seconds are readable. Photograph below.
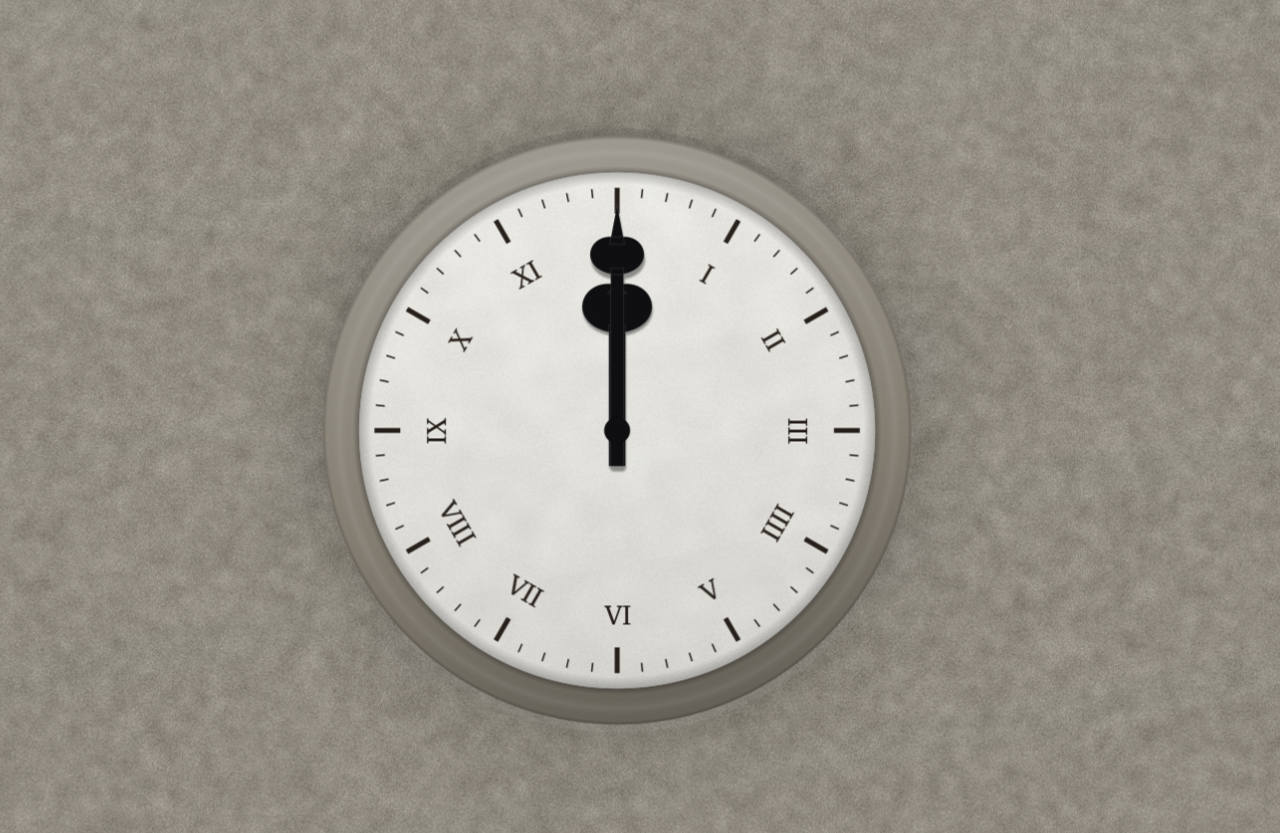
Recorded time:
12,00
